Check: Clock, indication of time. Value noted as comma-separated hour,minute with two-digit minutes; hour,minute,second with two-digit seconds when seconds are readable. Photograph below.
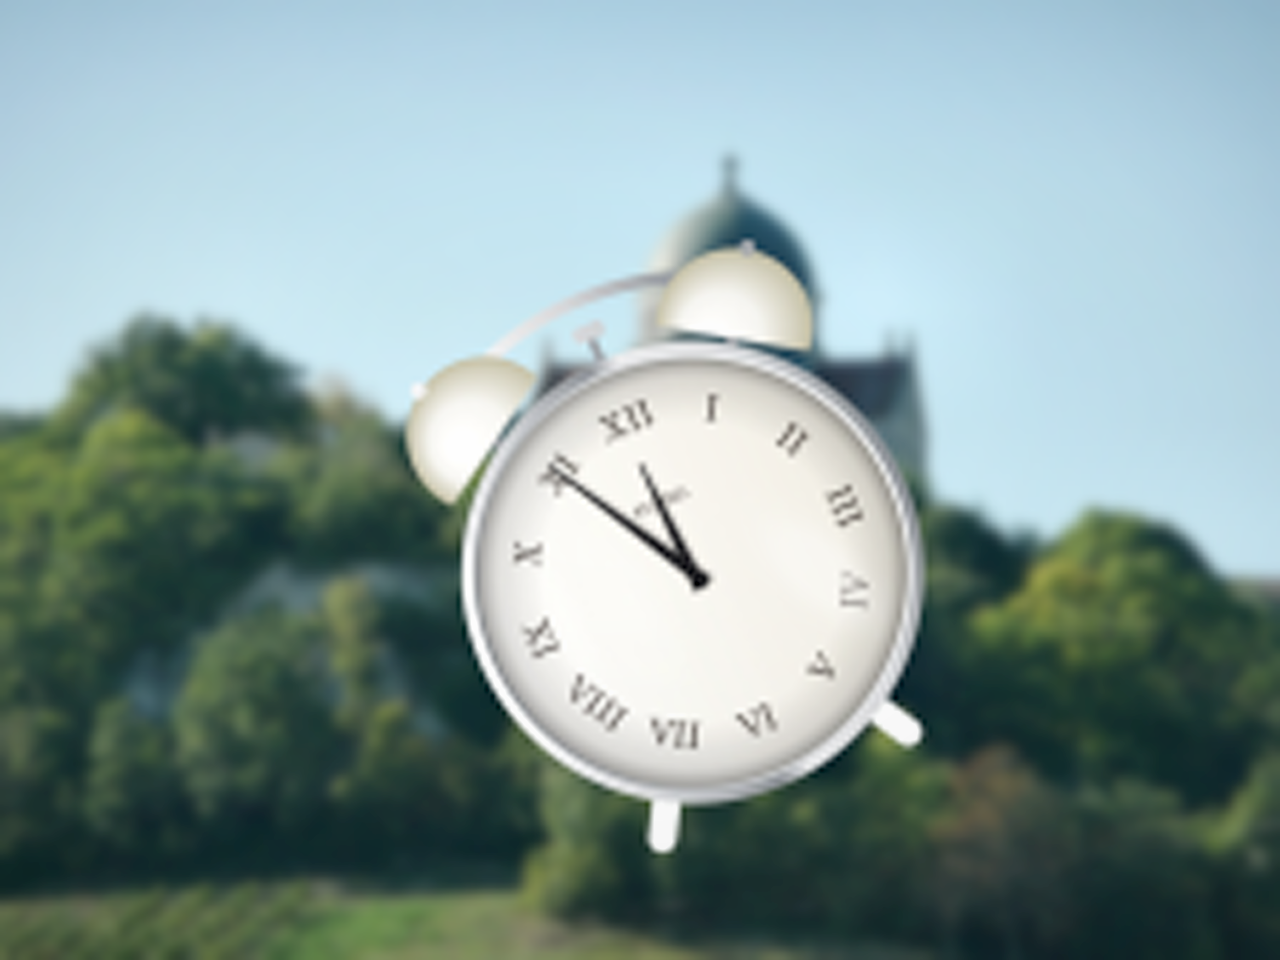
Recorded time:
11,55
